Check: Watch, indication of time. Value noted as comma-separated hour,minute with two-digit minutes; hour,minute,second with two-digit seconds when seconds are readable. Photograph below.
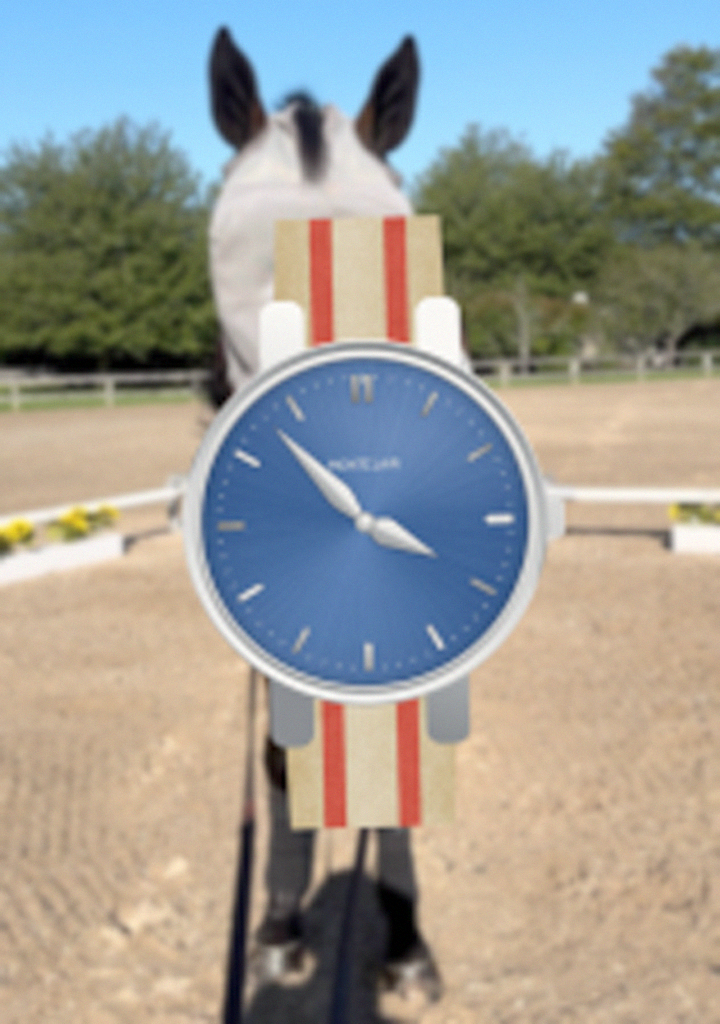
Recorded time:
3,53
